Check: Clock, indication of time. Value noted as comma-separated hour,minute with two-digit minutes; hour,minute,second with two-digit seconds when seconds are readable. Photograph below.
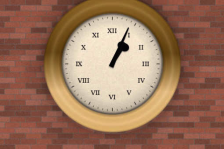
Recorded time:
1,04
